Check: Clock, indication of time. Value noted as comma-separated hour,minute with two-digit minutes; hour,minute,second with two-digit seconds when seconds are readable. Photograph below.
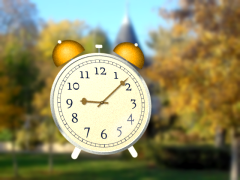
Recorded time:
9,08
